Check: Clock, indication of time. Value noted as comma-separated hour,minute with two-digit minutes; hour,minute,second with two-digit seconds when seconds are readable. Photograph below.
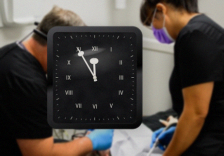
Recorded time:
11,55
